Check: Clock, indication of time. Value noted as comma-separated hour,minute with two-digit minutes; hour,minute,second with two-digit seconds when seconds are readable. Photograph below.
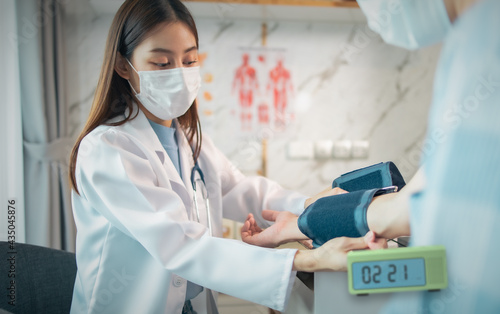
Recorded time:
2,21
